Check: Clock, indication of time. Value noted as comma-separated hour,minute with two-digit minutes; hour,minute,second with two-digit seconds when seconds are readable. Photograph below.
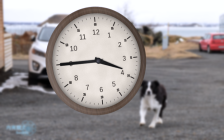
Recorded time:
3,45
